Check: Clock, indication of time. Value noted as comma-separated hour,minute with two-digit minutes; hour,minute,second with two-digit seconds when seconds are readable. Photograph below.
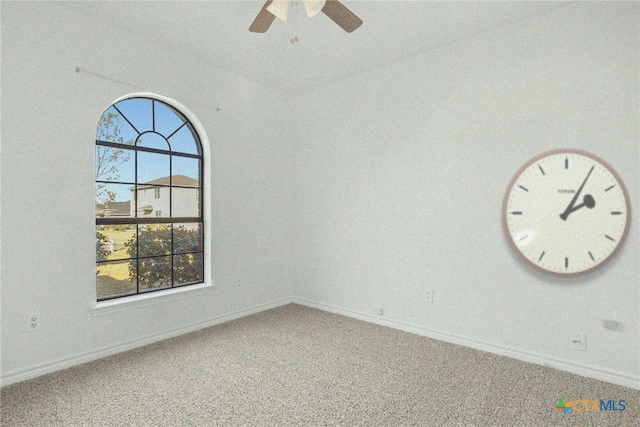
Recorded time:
2,05
